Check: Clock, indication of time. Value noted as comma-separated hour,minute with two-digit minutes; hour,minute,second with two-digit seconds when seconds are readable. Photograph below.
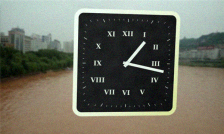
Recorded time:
1,17
